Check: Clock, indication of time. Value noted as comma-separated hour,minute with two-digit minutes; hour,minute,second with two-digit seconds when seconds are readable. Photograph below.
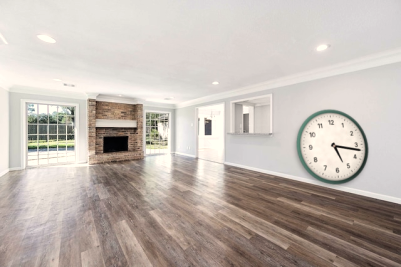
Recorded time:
5,17
